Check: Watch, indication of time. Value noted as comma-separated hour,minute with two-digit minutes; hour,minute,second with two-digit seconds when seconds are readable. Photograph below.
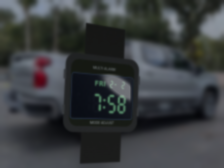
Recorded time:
7,58
